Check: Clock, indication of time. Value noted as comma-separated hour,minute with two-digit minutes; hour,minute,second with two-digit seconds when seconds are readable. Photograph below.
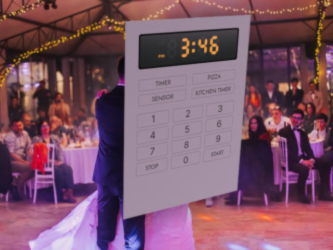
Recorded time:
3,46
